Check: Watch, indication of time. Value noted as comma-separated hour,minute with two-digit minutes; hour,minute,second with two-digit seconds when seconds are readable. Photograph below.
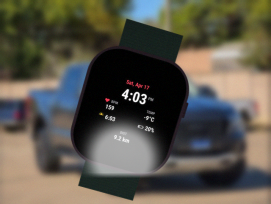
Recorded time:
4,03
